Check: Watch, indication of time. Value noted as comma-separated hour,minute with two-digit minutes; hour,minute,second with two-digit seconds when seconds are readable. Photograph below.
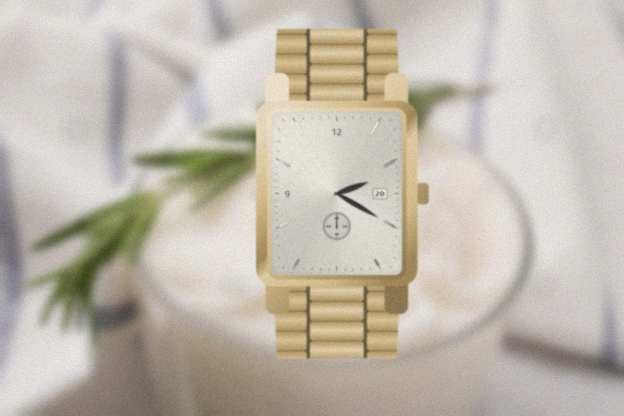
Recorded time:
2,20
